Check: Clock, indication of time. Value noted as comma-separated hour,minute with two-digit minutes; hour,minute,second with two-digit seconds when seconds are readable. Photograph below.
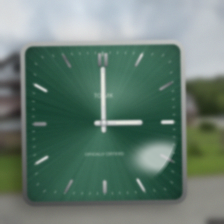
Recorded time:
3,00
